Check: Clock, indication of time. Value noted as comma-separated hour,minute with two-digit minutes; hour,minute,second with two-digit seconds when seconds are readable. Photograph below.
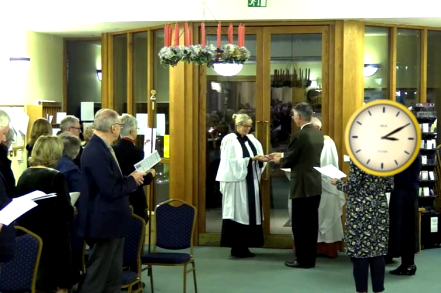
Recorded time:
3,10
